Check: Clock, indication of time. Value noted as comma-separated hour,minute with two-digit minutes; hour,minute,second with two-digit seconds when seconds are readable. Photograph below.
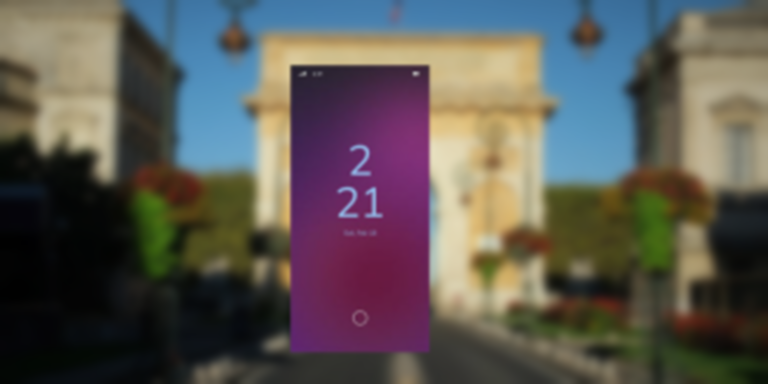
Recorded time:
2,21
